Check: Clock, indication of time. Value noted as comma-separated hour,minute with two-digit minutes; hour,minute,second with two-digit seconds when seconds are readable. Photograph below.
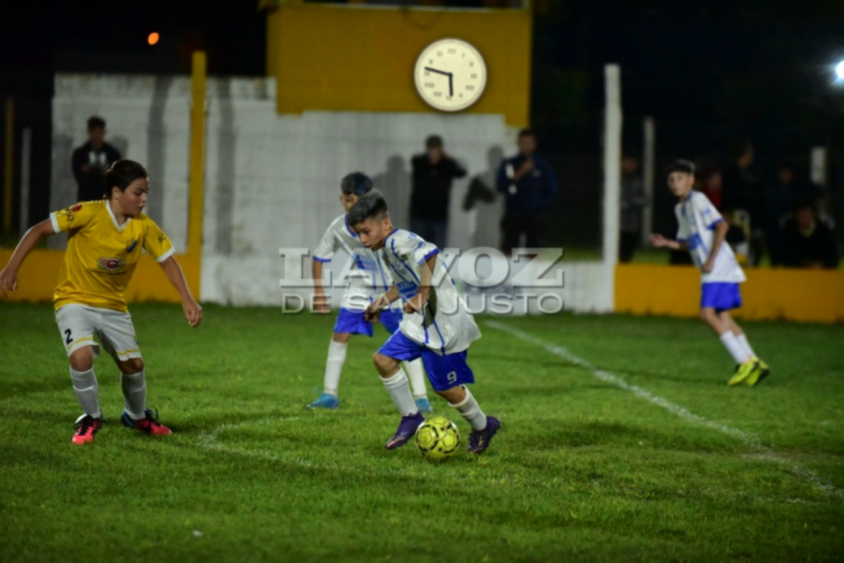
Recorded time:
5,47
